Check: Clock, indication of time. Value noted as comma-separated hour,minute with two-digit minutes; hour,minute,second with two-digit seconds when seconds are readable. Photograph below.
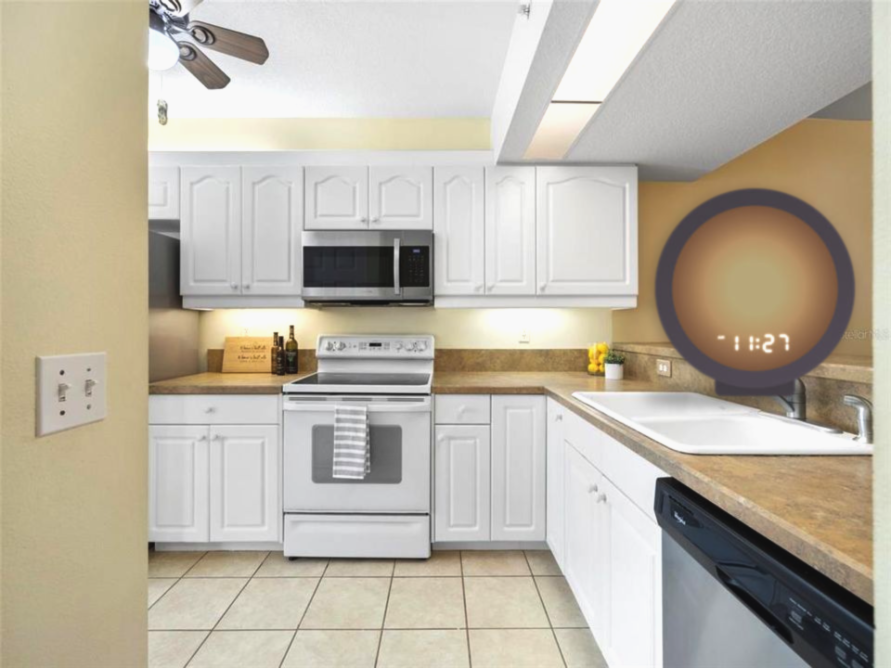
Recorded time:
11,27
